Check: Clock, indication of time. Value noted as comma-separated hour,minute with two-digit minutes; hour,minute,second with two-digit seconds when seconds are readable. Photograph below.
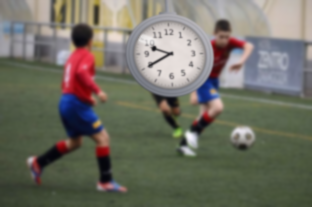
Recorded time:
9,40
